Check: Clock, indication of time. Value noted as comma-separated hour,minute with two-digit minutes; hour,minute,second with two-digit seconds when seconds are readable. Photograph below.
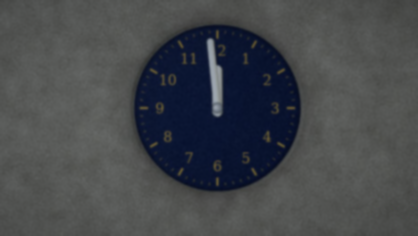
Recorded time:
11,59
